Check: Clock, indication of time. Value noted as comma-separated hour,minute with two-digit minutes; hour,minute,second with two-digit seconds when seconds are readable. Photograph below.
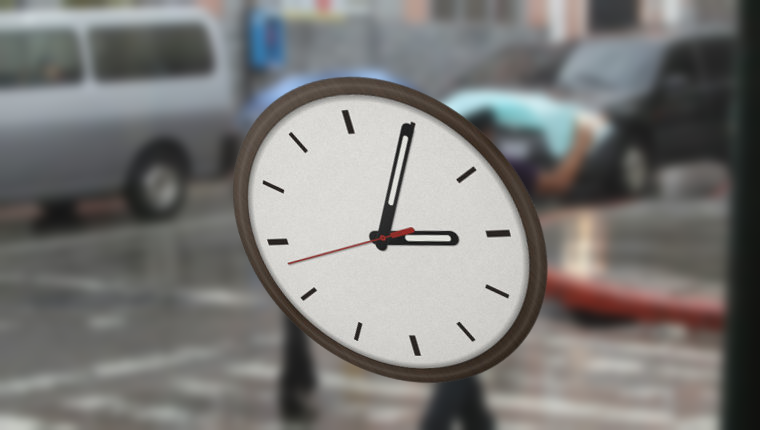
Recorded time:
3,04,43
